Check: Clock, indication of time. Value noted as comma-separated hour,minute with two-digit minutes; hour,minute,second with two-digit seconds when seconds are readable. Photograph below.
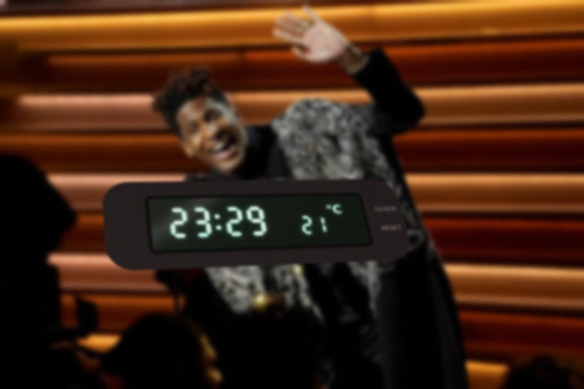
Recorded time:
23,29
